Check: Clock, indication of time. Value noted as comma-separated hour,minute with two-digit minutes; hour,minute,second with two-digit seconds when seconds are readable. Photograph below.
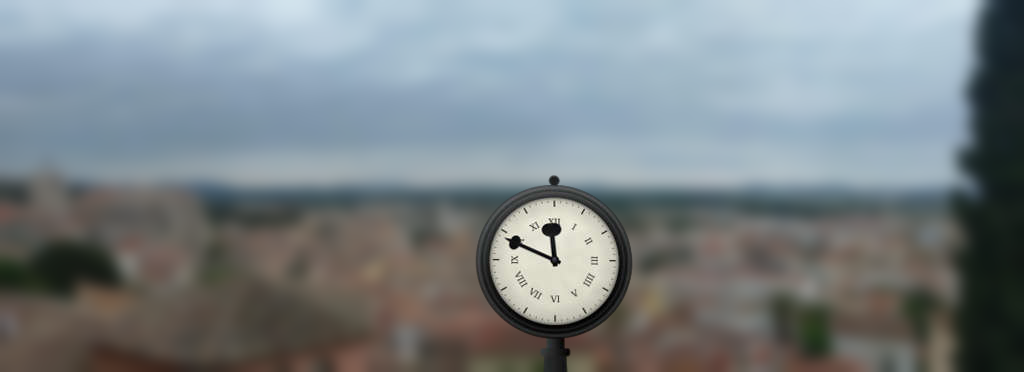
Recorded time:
11,49
